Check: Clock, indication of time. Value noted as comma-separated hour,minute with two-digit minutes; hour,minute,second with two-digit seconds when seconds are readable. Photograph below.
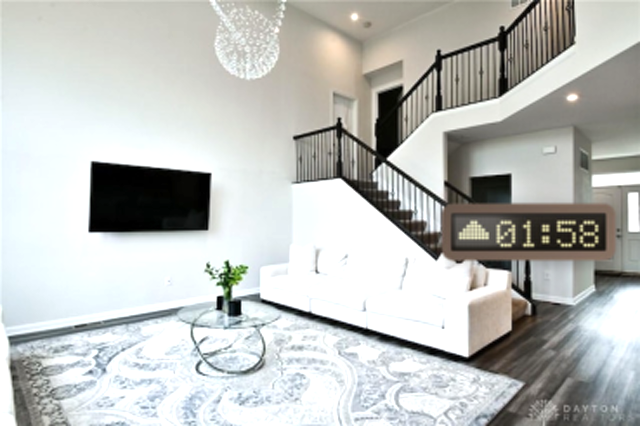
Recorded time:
1,58
